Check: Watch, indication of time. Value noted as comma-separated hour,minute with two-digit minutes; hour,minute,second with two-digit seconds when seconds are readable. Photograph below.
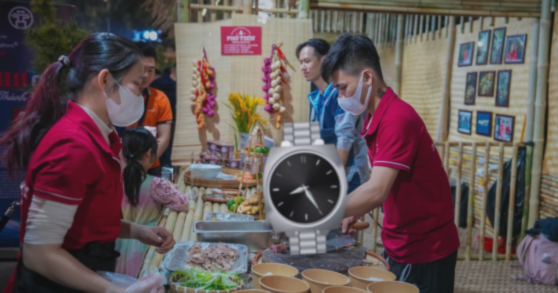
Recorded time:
8,25
